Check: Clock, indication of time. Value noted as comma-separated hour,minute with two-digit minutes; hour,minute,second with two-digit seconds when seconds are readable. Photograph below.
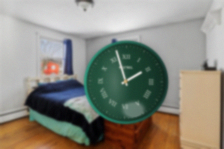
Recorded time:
1,57
